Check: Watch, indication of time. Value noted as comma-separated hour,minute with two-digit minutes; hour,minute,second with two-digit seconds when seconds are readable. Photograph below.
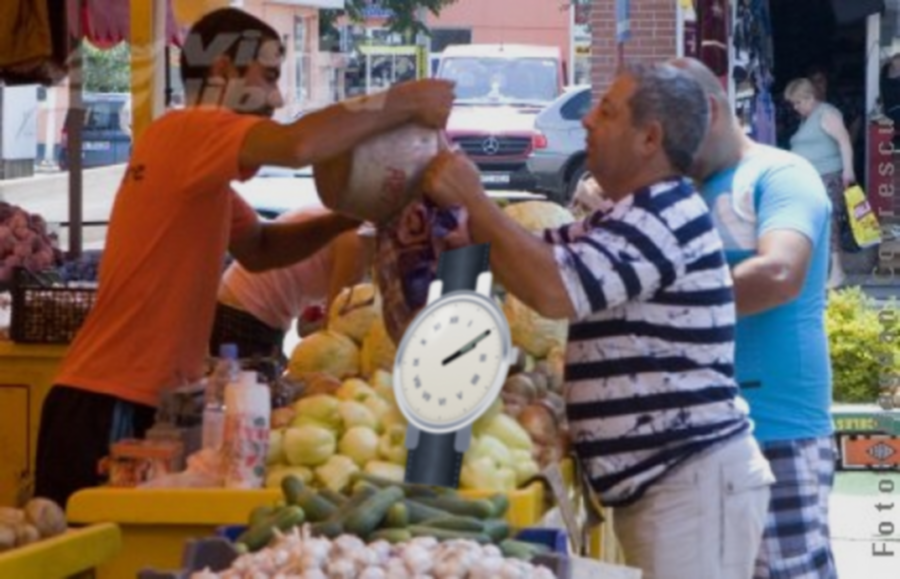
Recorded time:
2,10
